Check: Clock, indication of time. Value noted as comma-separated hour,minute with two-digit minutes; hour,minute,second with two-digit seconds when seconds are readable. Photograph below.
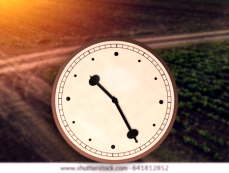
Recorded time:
10,25
